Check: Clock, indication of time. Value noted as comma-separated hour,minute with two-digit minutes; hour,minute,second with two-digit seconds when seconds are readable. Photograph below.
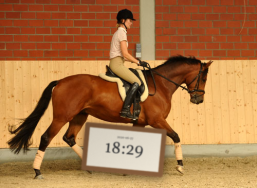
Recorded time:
18,29
